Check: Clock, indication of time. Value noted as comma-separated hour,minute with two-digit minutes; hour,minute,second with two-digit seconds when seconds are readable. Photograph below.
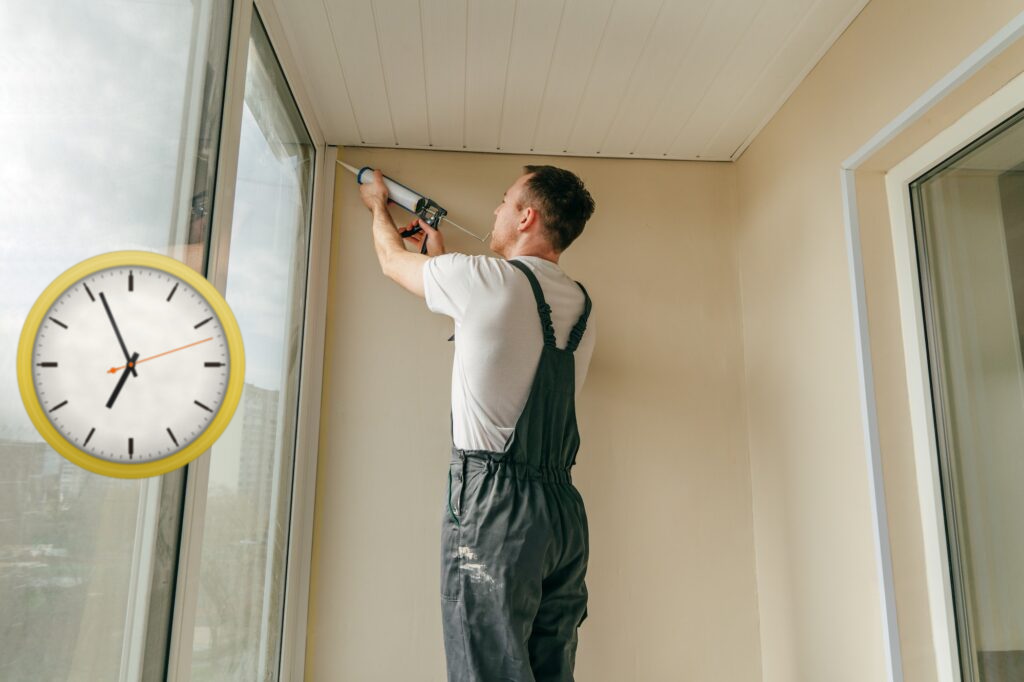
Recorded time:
6,56,12
